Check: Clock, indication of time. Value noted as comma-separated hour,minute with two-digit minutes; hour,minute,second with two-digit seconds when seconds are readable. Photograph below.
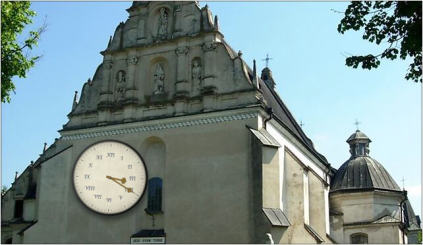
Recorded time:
3,20
